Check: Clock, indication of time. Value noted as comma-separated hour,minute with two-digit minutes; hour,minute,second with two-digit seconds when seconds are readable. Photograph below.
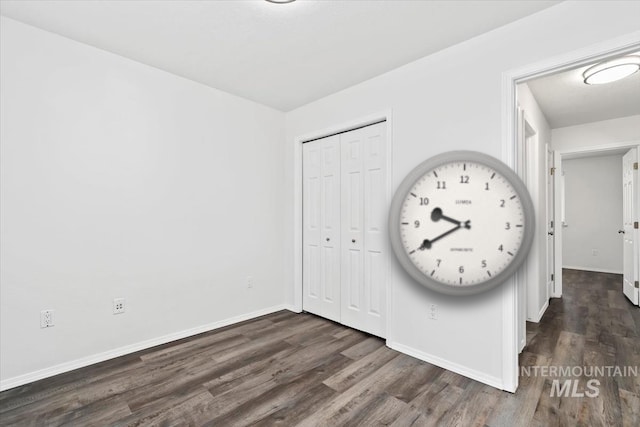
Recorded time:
9,40
